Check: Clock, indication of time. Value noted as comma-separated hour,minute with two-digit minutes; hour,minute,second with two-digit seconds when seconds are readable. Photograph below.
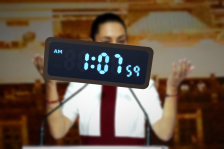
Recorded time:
1,07,59
